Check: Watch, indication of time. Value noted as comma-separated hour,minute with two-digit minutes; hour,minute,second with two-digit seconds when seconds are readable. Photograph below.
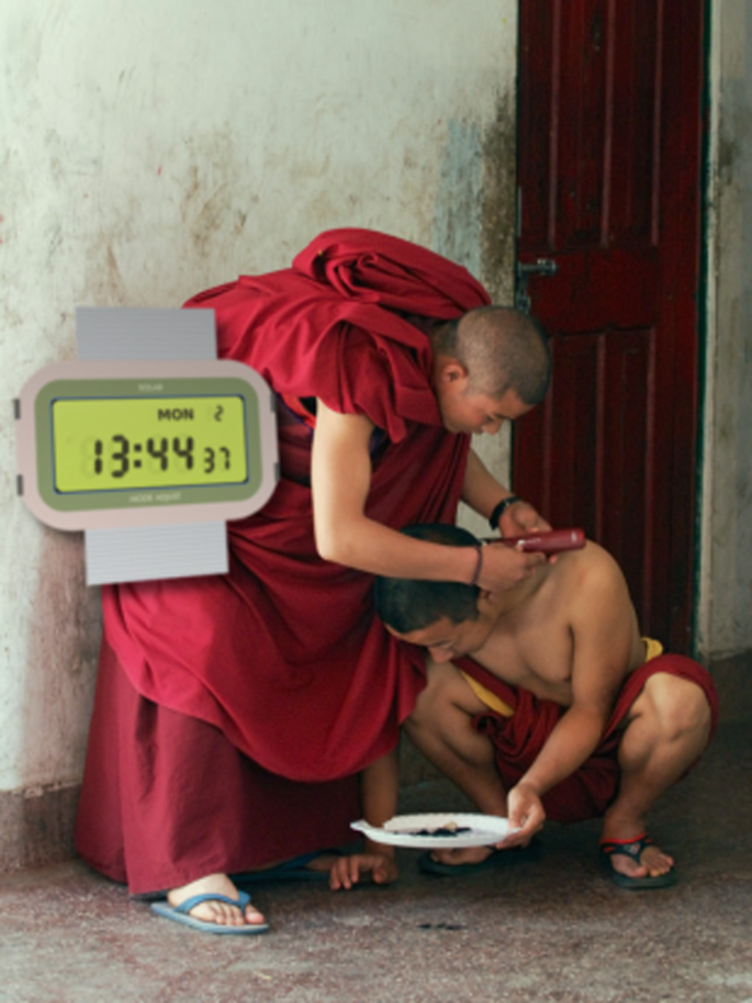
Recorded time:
13,44,37
